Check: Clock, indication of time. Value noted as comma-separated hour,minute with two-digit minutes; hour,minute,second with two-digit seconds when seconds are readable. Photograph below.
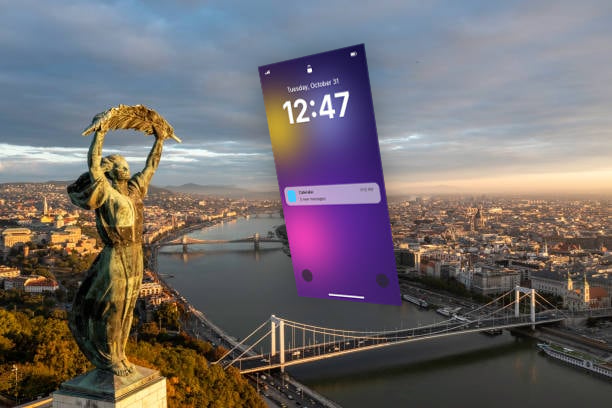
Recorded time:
12,47
